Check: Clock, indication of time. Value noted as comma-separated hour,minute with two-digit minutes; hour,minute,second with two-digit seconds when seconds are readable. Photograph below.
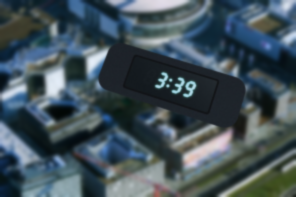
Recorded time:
3,39
